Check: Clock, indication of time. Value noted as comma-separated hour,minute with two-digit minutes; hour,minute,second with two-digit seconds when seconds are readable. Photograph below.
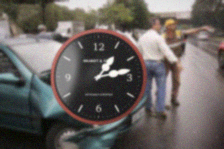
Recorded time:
1,13
